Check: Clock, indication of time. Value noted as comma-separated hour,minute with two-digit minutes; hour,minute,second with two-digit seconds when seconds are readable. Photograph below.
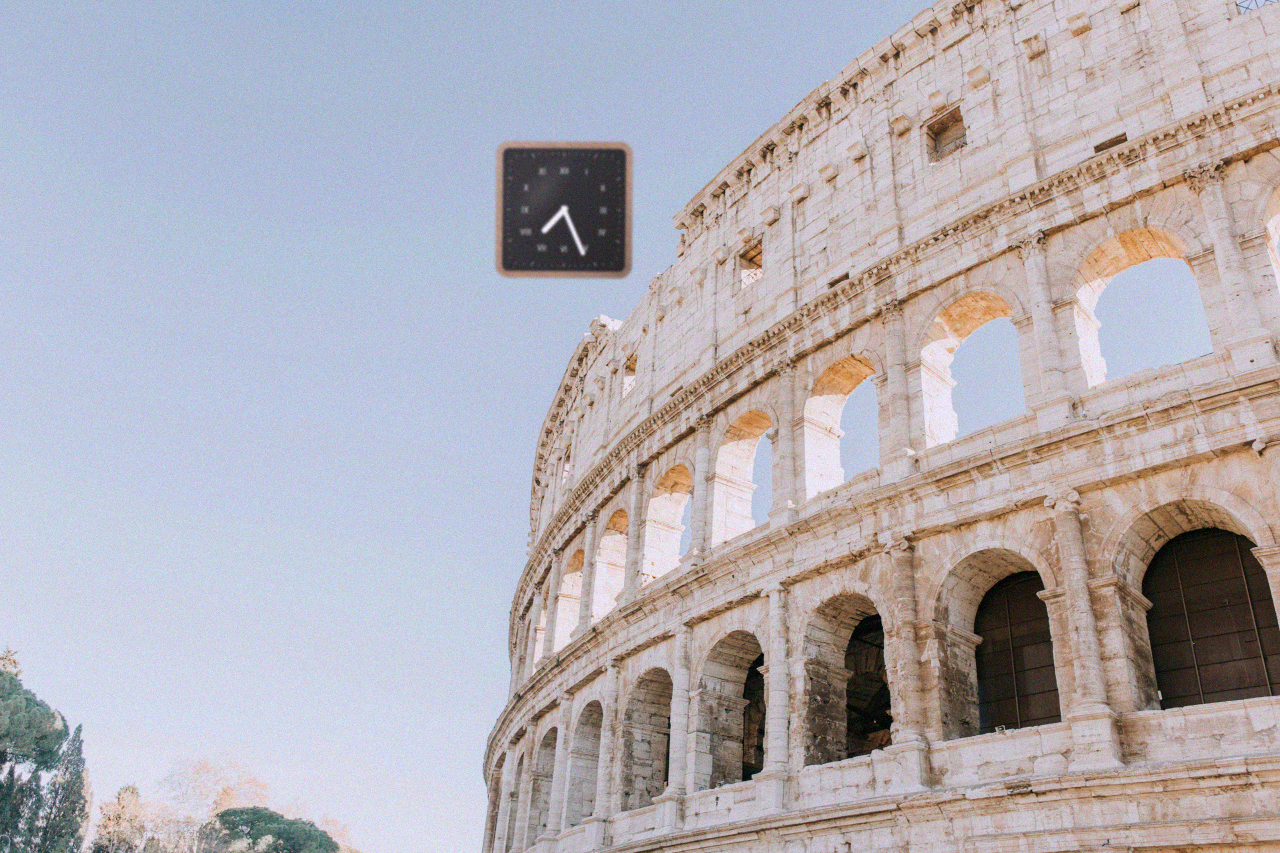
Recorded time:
7,26
